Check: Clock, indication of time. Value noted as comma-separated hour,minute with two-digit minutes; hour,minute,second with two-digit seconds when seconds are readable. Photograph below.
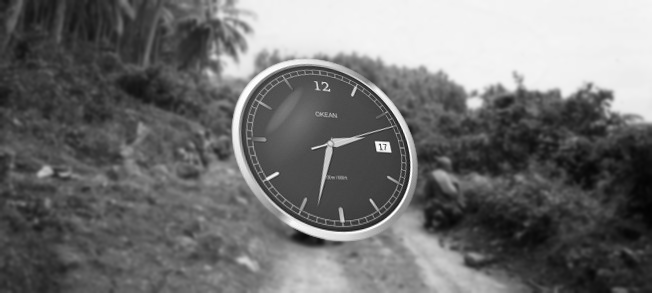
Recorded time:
2,33,12
